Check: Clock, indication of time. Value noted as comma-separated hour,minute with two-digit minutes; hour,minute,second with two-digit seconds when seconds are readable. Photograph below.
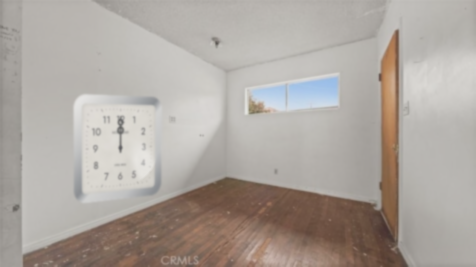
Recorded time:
12,00
